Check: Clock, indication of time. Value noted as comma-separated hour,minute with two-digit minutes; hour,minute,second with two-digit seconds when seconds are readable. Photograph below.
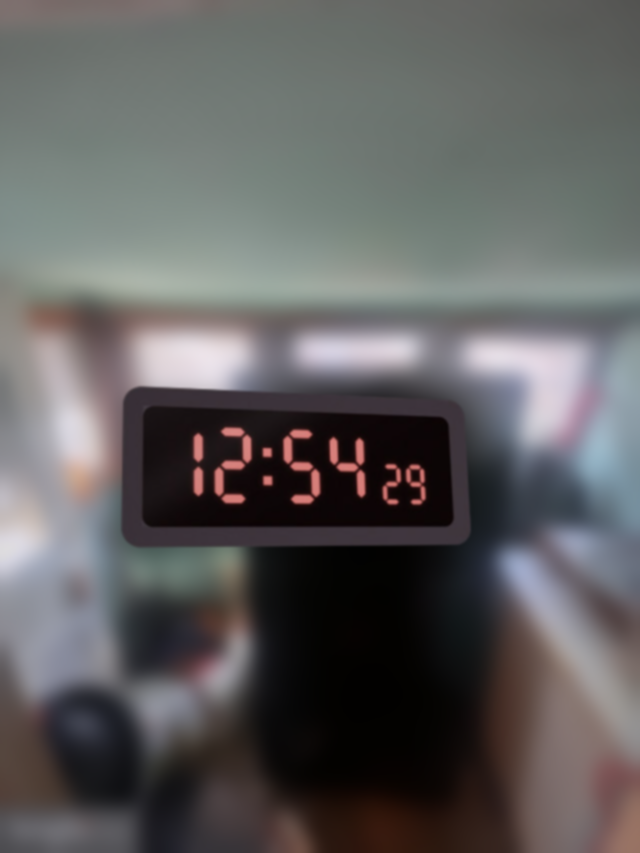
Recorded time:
12,54,29
